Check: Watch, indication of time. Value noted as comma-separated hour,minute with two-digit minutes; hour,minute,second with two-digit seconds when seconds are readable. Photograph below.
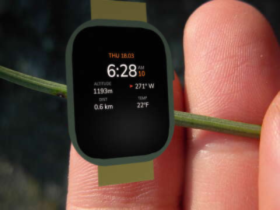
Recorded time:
6,28
